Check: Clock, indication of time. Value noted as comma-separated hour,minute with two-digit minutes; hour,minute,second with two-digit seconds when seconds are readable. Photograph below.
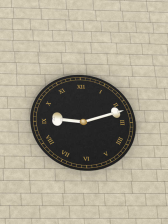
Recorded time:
9,12
